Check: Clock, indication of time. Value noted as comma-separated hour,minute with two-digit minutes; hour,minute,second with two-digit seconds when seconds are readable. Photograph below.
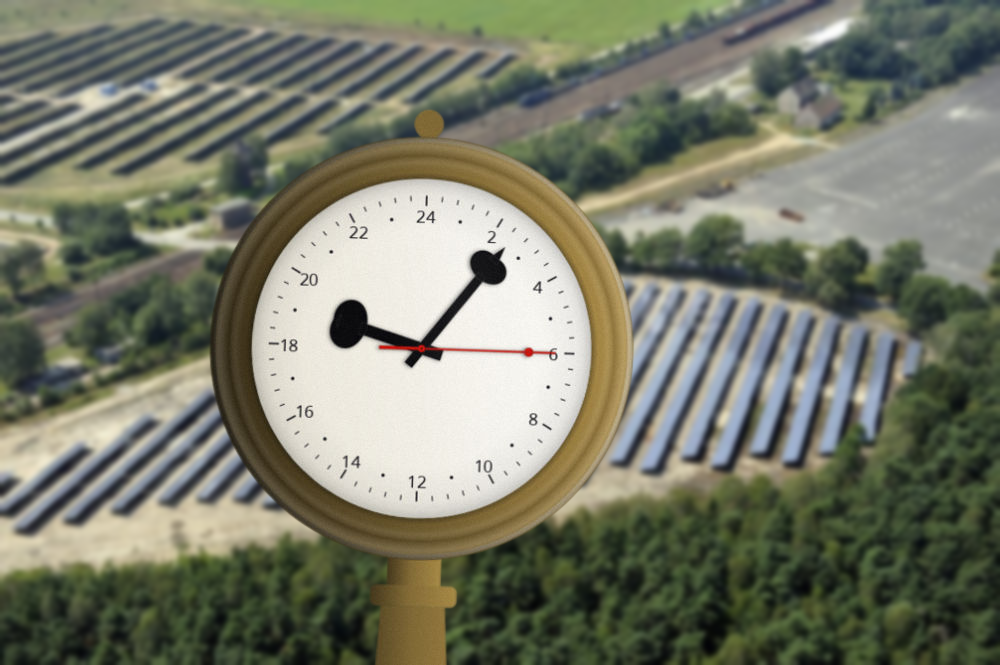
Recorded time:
19,06,15
